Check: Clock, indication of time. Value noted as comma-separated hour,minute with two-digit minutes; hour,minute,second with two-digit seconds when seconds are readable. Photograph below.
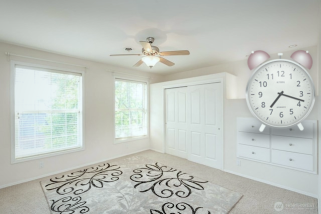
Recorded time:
7,18
